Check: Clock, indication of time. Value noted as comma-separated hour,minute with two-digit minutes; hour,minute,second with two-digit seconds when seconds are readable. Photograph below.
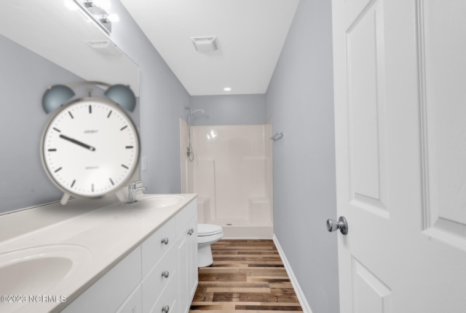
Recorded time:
9,49
